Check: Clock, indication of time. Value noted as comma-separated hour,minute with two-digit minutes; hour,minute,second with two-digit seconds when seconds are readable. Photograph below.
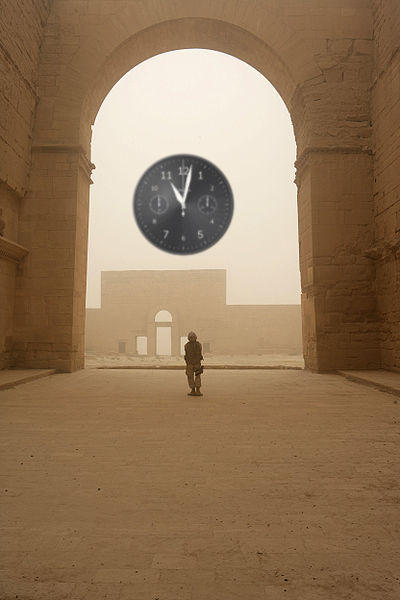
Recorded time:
11,02
